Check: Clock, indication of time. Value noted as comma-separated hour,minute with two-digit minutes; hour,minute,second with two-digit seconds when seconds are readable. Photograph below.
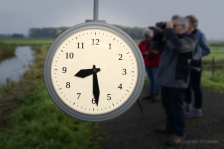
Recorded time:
8,29
